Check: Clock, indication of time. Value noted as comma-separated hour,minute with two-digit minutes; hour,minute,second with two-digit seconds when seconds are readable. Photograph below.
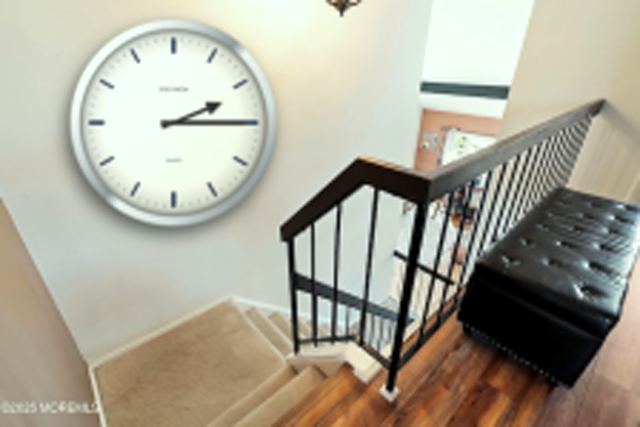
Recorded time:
2,15
